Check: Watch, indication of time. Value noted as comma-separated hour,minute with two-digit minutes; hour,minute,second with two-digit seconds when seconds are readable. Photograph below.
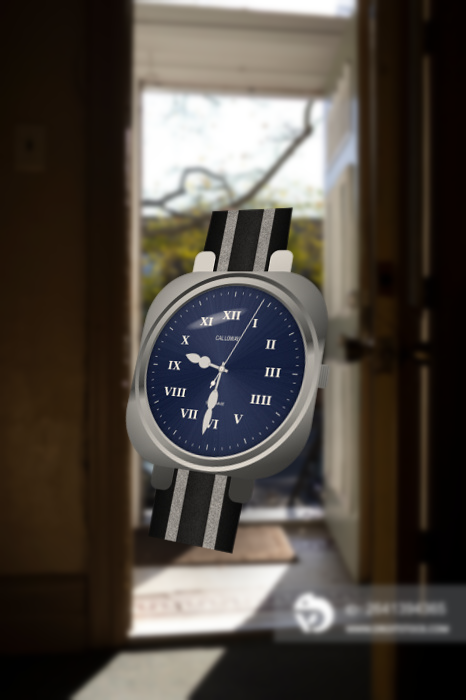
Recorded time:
9,31,04
